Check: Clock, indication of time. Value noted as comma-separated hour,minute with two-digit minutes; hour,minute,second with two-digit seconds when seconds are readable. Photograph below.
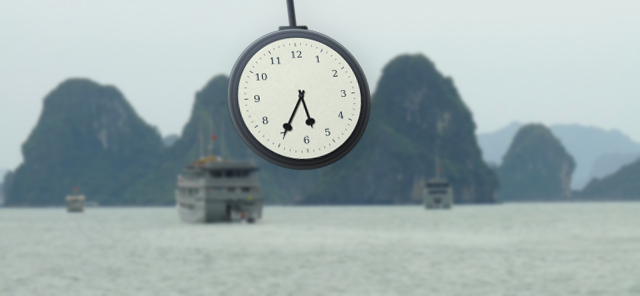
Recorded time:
5,35
